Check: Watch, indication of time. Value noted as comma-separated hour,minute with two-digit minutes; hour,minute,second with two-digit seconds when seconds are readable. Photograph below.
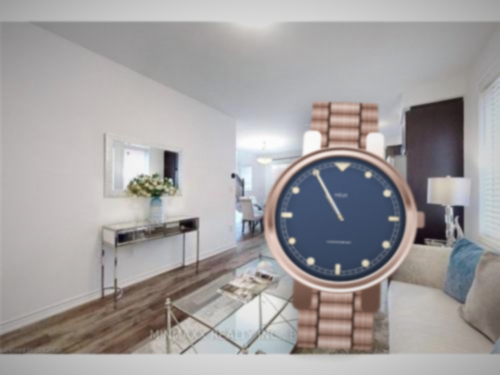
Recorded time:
10,55
